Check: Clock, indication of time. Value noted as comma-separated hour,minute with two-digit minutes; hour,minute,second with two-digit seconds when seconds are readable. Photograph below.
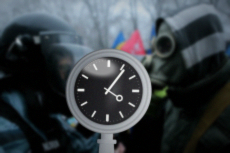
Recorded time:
4,06
